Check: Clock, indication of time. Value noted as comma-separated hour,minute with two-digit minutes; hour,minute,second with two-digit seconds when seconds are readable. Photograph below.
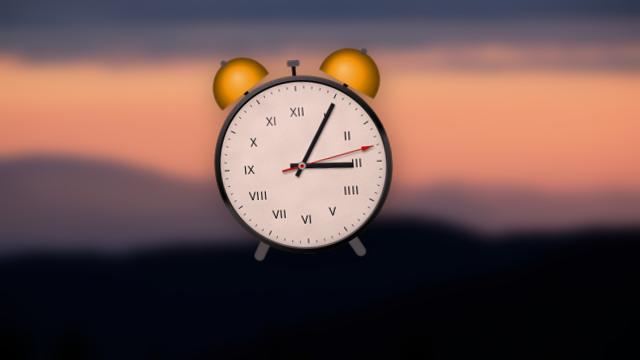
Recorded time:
3,05,13
